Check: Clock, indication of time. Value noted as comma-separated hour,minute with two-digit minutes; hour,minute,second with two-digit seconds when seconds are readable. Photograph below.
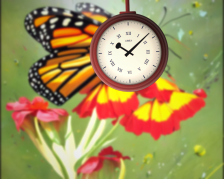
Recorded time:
10,08
